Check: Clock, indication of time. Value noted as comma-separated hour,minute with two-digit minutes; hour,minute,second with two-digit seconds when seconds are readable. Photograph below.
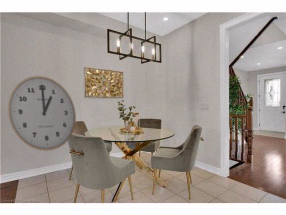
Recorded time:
1,00
